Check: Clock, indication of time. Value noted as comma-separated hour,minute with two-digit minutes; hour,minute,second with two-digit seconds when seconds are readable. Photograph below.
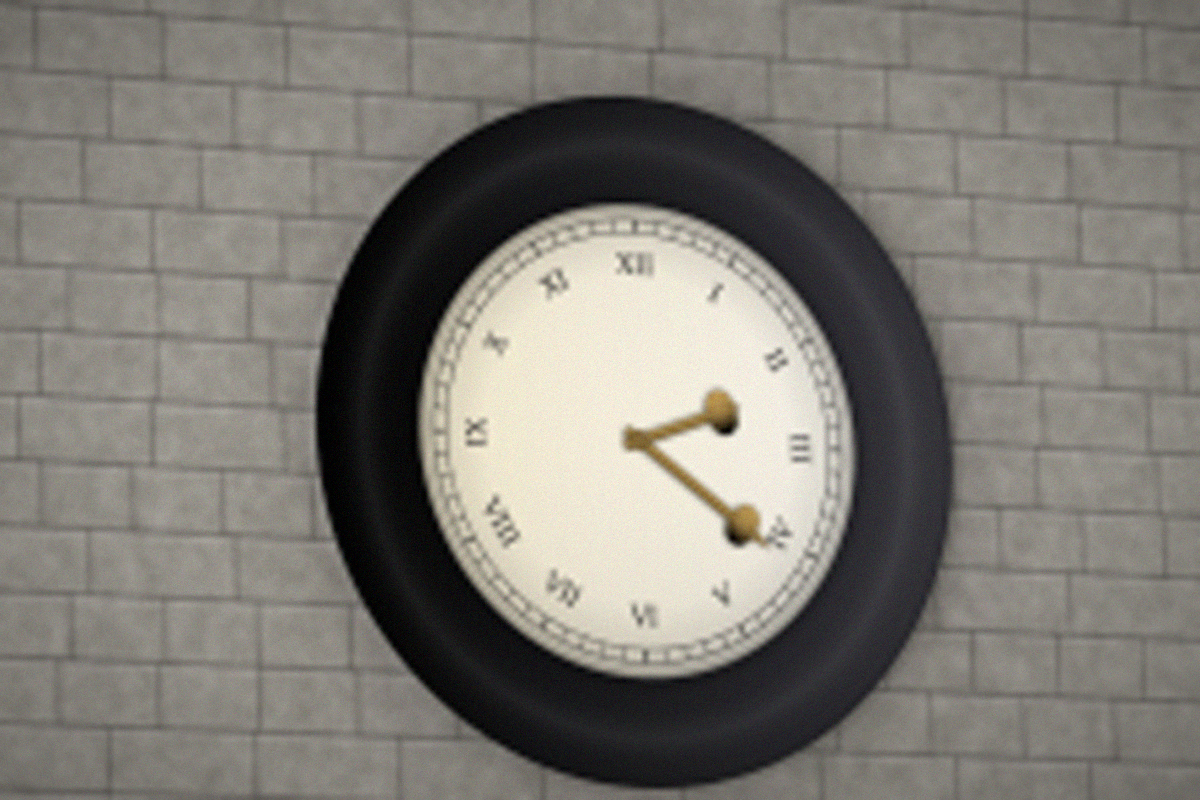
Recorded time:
2,21
